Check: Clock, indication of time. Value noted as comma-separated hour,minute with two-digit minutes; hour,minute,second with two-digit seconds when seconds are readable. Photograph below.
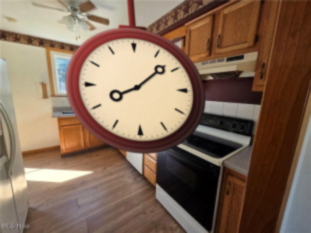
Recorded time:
8,08
